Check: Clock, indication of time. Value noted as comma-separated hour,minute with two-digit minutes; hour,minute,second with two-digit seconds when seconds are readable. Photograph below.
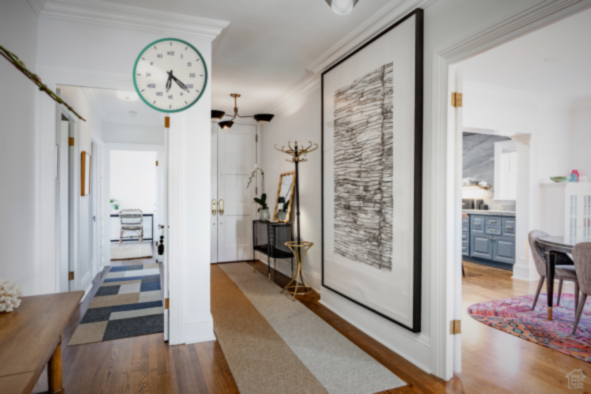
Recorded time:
6,22
